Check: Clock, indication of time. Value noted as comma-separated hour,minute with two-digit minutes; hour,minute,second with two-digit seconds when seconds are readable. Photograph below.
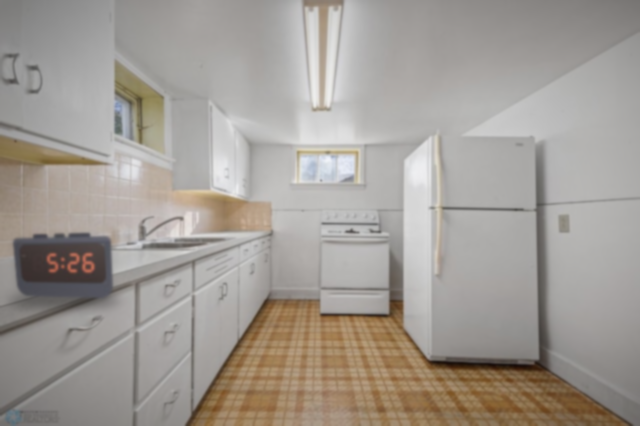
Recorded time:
5,26
